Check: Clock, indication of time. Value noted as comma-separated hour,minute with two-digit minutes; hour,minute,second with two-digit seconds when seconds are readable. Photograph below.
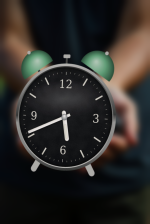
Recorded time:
5,41
